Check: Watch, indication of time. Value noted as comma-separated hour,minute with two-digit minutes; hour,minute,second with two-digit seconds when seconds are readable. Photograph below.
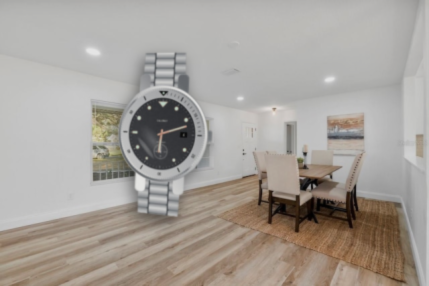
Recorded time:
6,12
